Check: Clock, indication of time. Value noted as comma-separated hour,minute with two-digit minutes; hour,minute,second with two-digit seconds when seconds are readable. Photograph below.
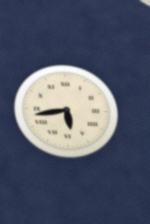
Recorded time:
5,43
